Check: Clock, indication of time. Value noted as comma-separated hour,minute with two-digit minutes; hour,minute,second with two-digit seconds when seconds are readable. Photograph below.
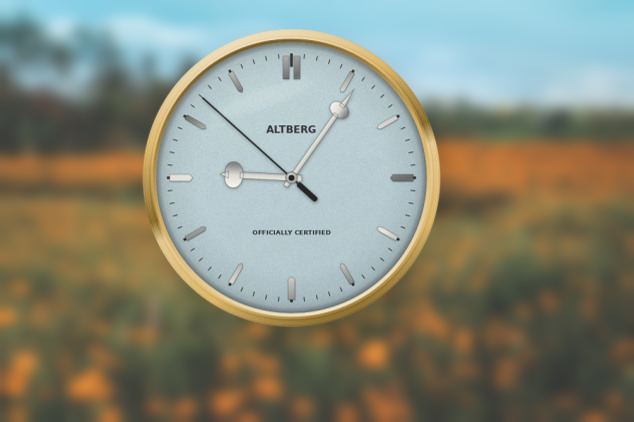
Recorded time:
9,05,52
